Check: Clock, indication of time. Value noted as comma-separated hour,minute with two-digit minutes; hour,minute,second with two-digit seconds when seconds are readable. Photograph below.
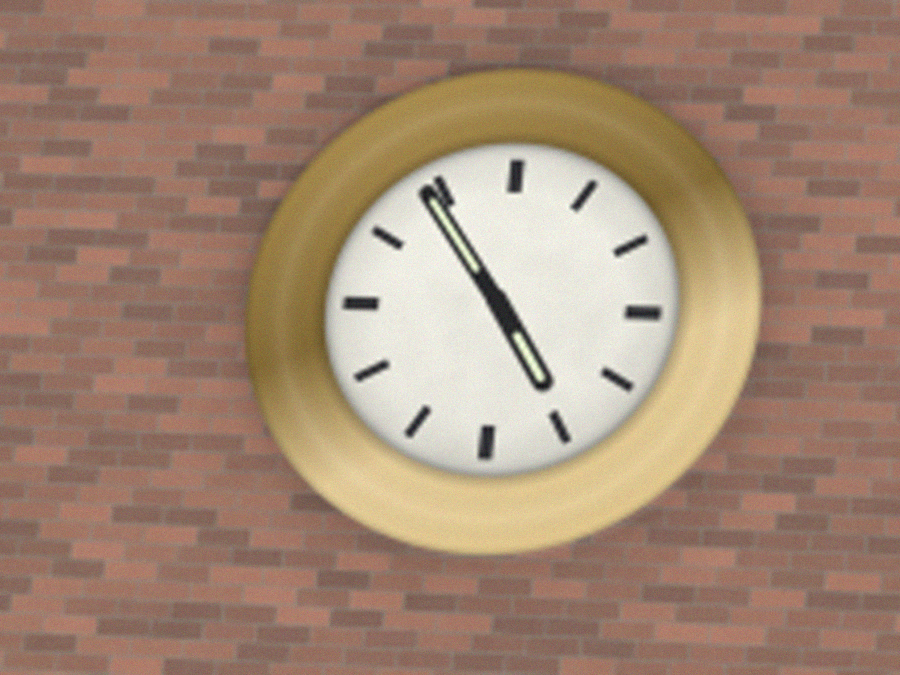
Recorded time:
4,54
